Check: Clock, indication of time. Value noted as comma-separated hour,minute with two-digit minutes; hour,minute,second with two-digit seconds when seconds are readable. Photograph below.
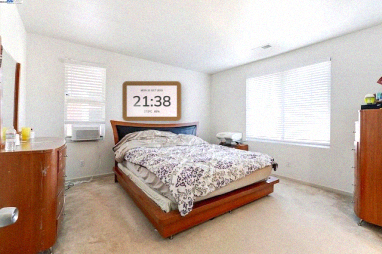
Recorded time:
21,38
